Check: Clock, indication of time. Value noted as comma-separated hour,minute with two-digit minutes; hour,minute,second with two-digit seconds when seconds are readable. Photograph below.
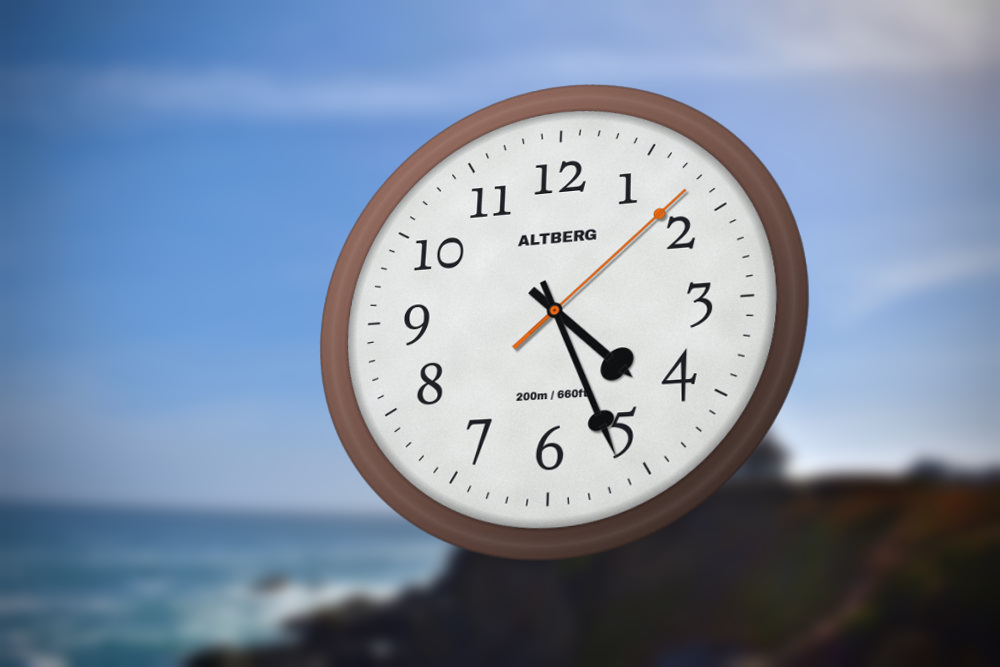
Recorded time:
4,26,08
